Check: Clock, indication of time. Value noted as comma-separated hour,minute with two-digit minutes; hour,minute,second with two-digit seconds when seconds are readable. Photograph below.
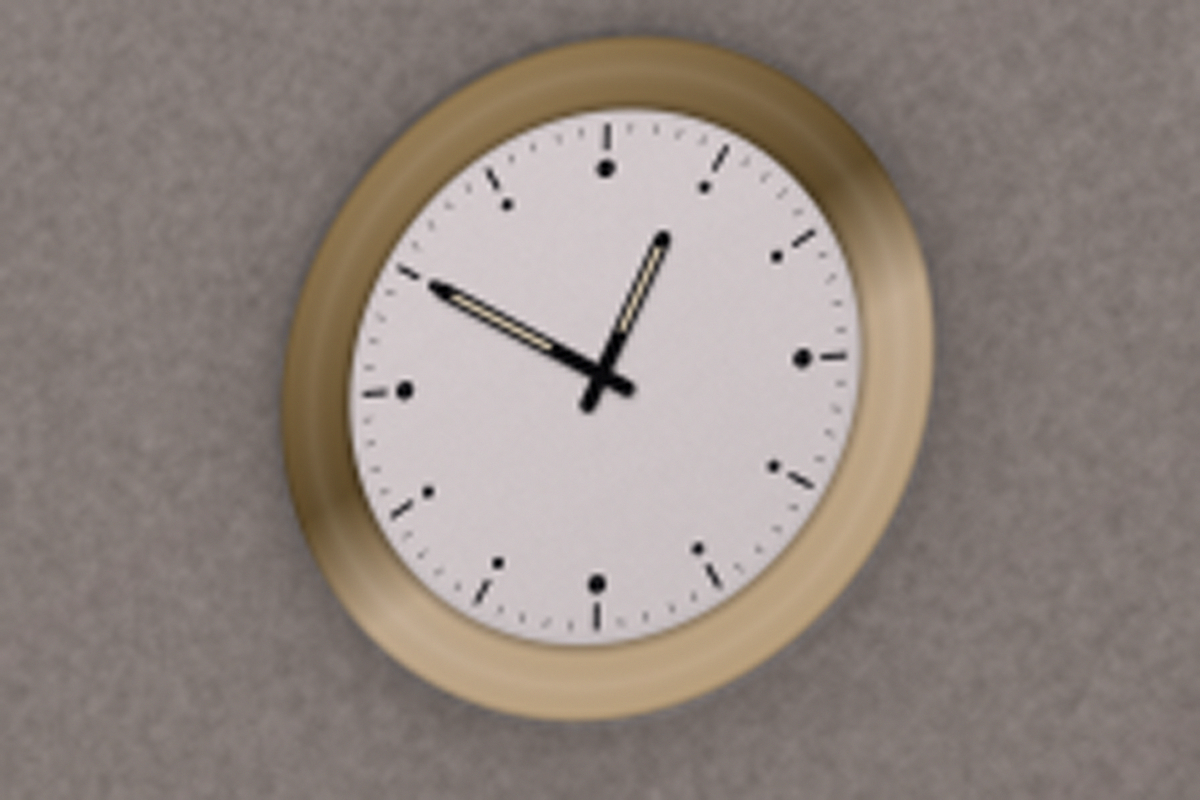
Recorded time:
12,50
